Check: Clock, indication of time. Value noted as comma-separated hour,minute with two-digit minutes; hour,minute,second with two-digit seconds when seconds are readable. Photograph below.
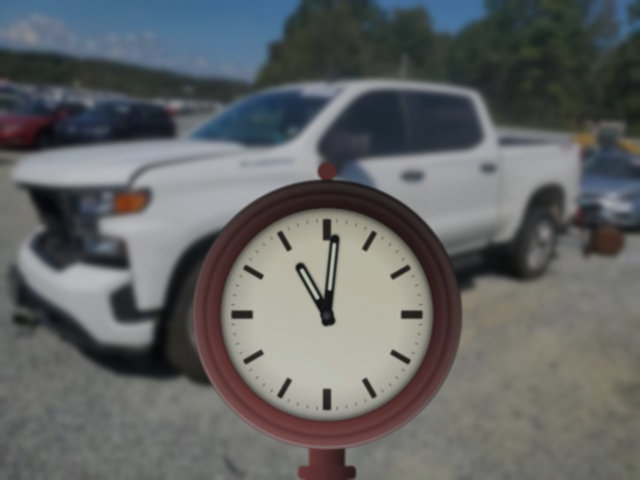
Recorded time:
11,01
